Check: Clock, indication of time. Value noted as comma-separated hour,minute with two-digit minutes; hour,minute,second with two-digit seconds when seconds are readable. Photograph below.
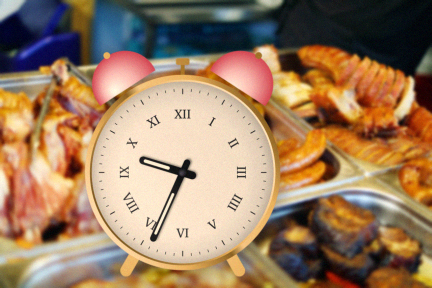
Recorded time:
9,34
